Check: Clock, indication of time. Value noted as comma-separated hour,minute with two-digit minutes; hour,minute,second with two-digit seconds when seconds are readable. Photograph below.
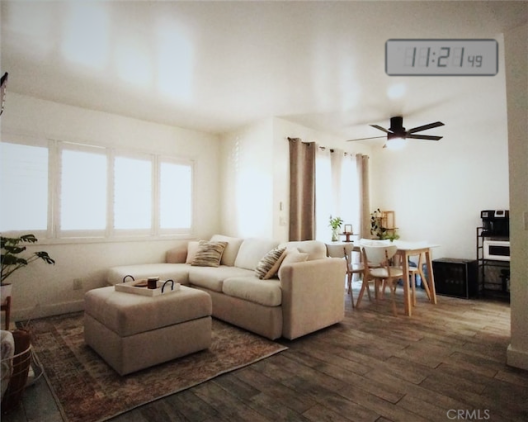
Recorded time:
11,21,49
